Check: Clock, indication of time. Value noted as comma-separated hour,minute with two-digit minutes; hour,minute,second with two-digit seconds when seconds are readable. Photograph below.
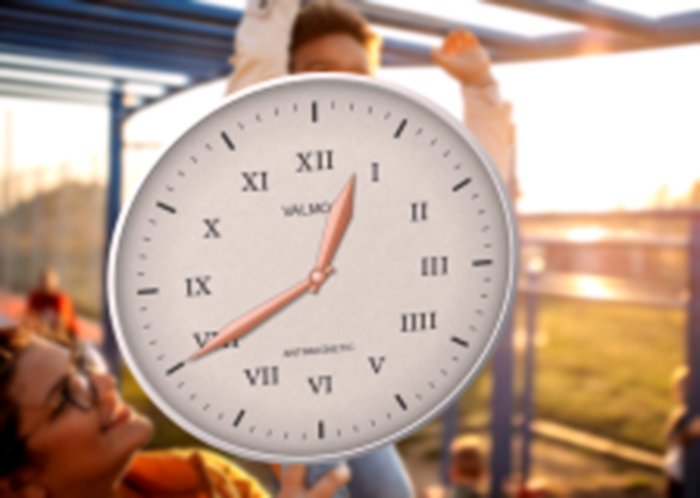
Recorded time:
12,40
